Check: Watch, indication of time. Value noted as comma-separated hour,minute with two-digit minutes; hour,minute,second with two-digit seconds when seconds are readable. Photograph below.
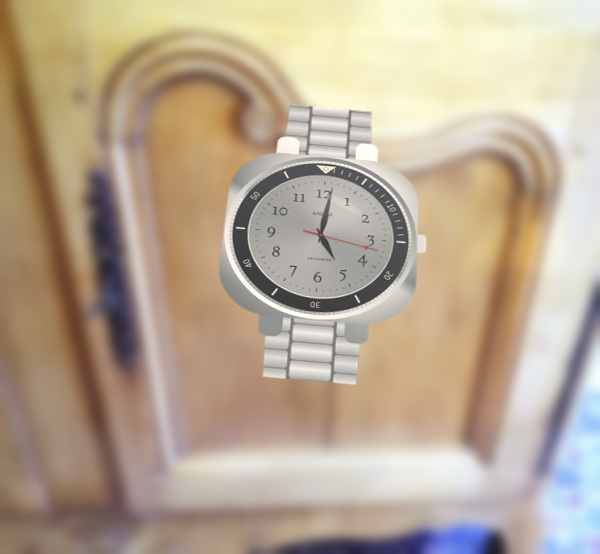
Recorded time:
5,01,17
